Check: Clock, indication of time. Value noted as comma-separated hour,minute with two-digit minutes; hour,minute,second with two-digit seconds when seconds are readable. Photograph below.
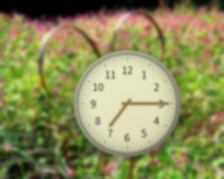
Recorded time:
7,15
